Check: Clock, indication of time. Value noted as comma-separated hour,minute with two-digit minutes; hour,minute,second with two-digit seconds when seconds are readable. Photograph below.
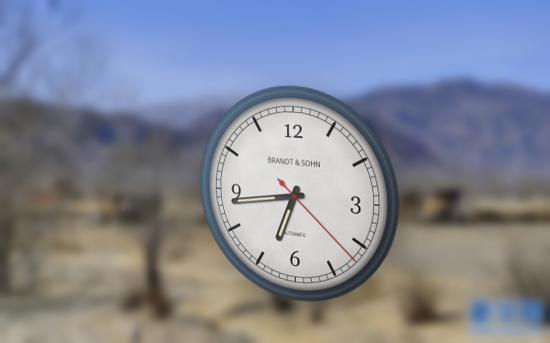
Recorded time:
6,43,22
